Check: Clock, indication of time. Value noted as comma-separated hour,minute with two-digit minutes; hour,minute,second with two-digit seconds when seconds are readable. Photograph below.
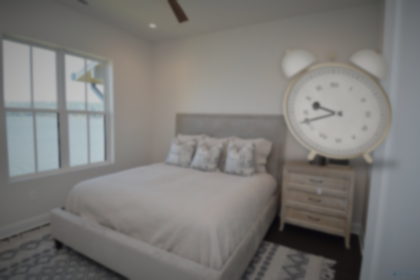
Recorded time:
9,42
